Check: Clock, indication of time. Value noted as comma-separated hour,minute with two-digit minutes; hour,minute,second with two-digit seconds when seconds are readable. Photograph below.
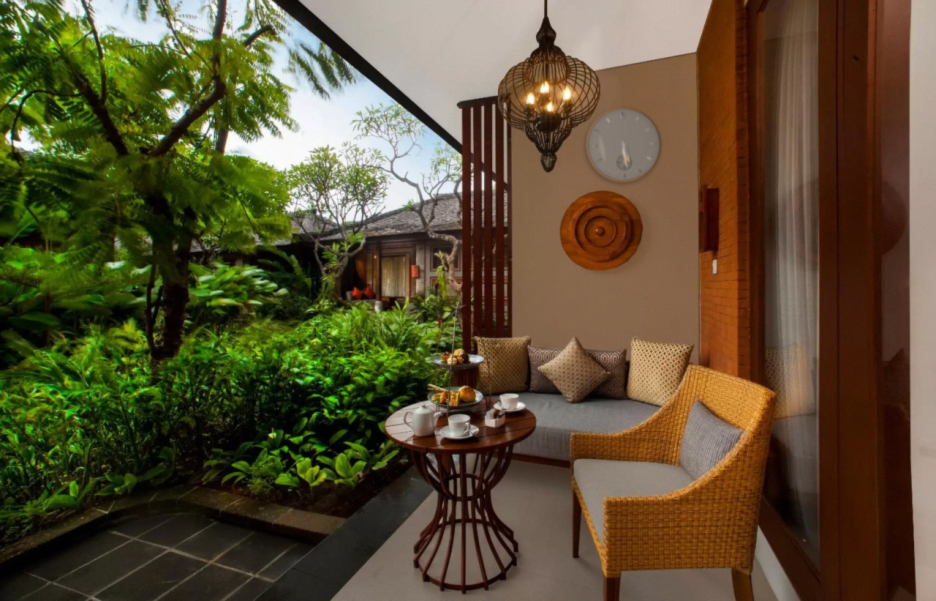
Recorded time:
5,29
